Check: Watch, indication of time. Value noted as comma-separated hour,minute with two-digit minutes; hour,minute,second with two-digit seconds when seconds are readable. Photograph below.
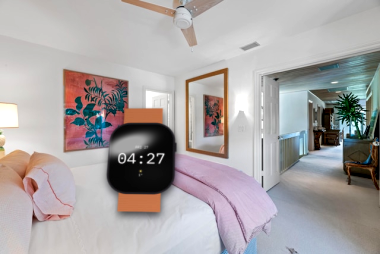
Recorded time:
4,27
